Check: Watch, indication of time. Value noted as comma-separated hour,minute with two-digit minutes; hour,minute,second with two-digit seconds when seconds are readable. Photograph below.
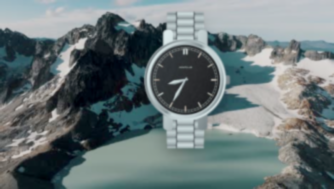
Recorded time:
8,35
